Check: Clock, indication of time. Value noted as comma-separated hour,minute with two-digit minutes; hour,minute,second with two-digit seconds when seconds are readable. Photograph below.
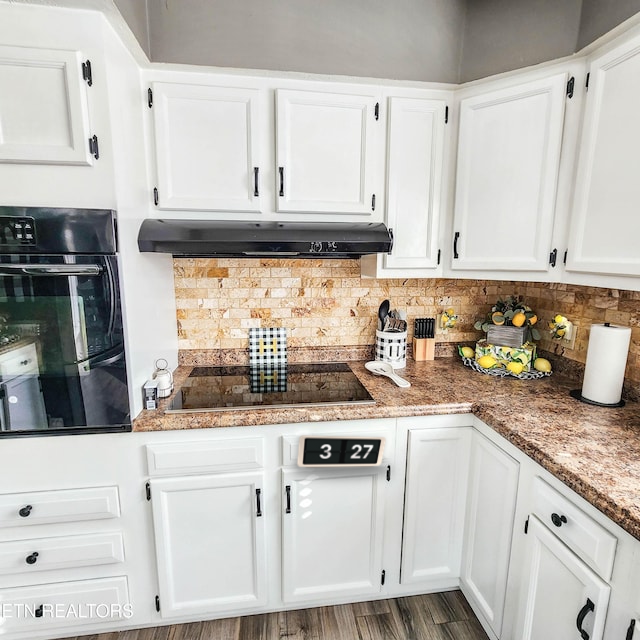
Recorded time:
3,27
